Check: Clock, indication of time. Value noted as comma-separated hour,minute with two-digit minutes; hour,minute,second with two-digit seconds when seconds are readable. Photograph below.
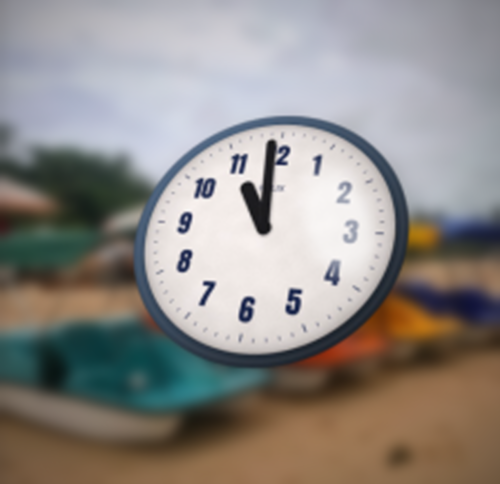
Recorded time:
10,59
